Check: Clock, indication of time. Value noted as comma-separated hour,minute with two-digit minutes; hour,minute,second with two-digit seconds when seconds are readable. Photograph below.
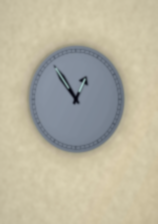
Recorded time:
12,54
